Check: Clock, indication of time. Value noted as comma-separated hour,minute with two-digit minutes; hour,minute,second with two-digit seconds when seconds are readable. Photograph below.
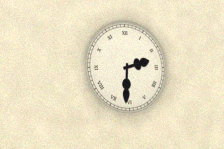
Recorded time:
2,31
